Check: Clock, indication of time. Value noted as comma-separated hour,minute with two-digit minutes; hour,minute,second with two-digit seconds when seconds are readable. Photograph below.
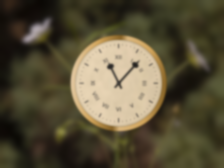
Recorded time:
11,07
